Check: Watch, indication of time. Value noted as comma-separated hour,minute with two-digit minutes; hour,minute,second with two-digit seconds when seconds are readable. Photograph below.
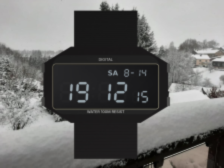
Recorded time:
19,12,15
